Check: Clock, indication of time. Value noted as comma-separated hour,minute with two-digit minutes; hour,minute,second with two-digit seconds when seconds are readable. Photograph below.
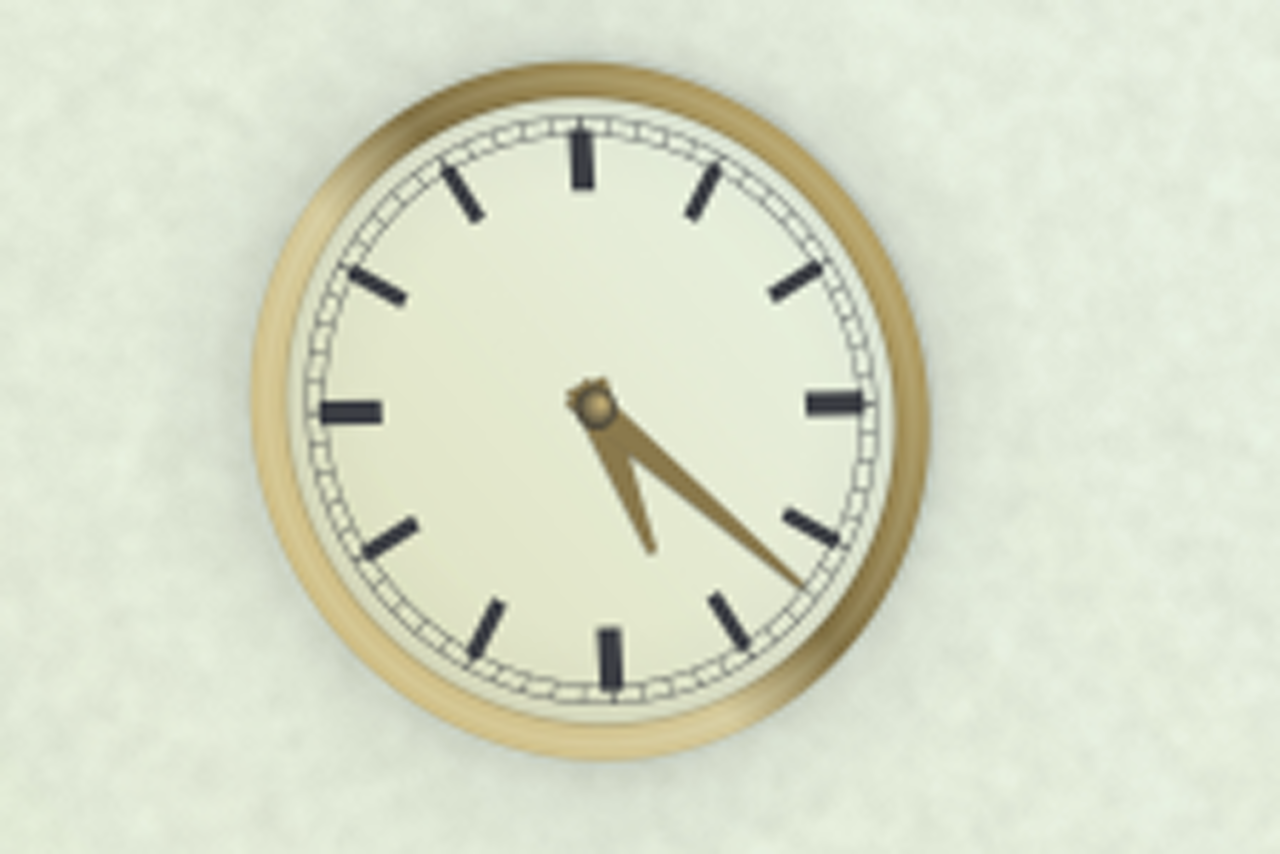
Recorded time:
5,22
